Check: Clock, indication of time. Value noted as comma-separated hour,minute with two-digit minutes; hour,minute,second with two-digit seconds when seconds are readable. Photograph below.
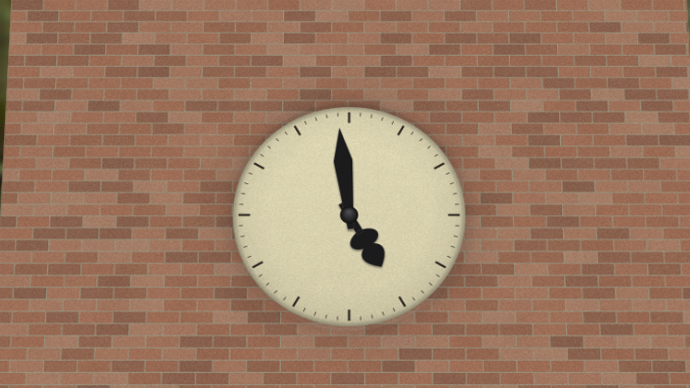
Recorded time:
4,59
